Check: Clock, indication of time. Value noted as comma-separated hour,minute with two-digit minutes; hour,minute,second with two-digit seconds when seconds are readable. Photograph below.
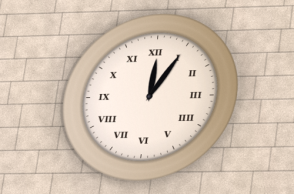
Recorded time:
12,05
